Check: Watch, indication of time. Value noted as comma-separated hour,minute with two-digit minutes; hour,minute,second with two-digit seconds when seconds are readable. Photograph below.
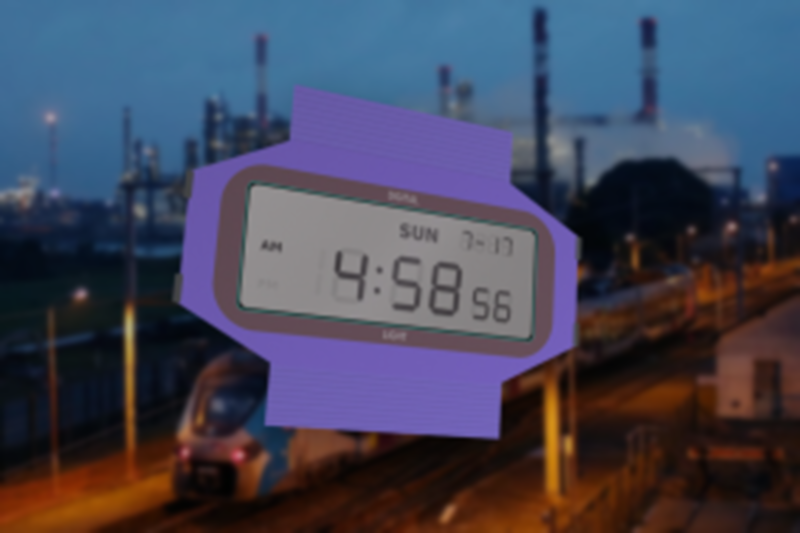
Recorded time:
4,58,56
